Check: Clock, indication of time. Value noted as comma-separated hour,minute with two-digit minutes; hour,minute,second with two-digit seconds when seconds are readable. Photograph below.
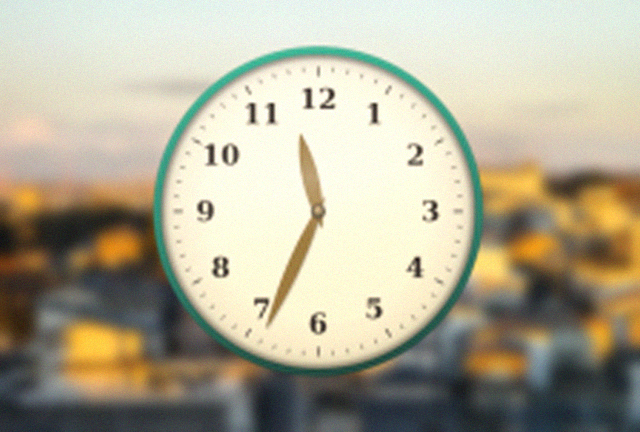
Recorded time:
11,34
